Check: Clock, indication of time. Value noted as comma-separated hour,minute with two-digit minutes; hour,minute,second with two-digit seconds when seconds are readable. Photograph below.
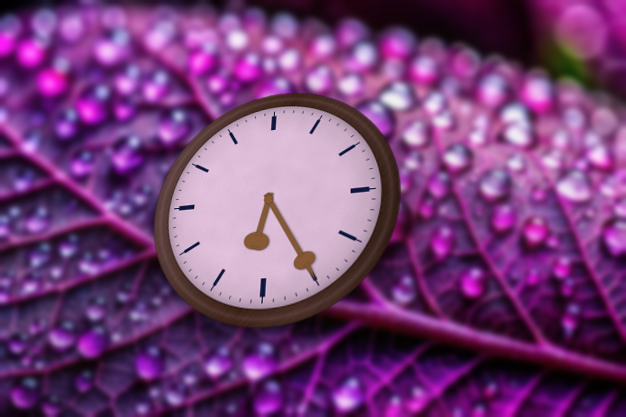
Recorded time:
6,25
